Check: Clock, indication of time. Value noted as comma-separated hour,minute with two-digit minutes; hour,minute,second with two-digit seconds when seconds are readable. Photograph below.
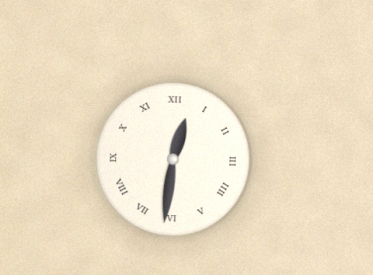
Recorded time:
12,31
